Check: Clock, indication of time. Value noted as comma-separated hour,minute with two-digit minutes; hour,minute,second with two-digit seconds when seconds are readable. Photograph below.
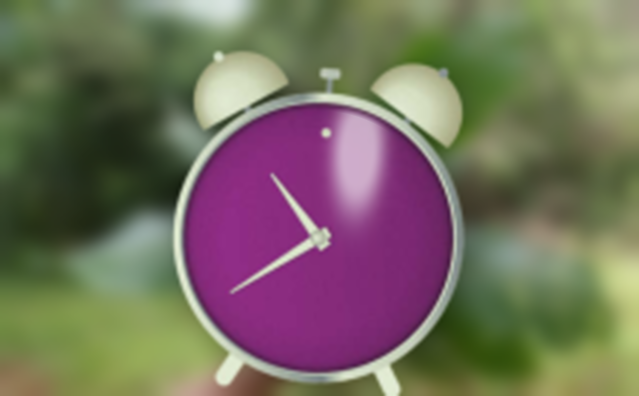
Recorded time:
10,39
